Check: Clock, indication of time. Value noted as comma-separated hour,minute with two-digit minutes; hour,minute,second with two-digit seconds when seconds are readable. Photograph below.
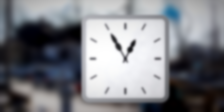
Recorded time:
12,55
